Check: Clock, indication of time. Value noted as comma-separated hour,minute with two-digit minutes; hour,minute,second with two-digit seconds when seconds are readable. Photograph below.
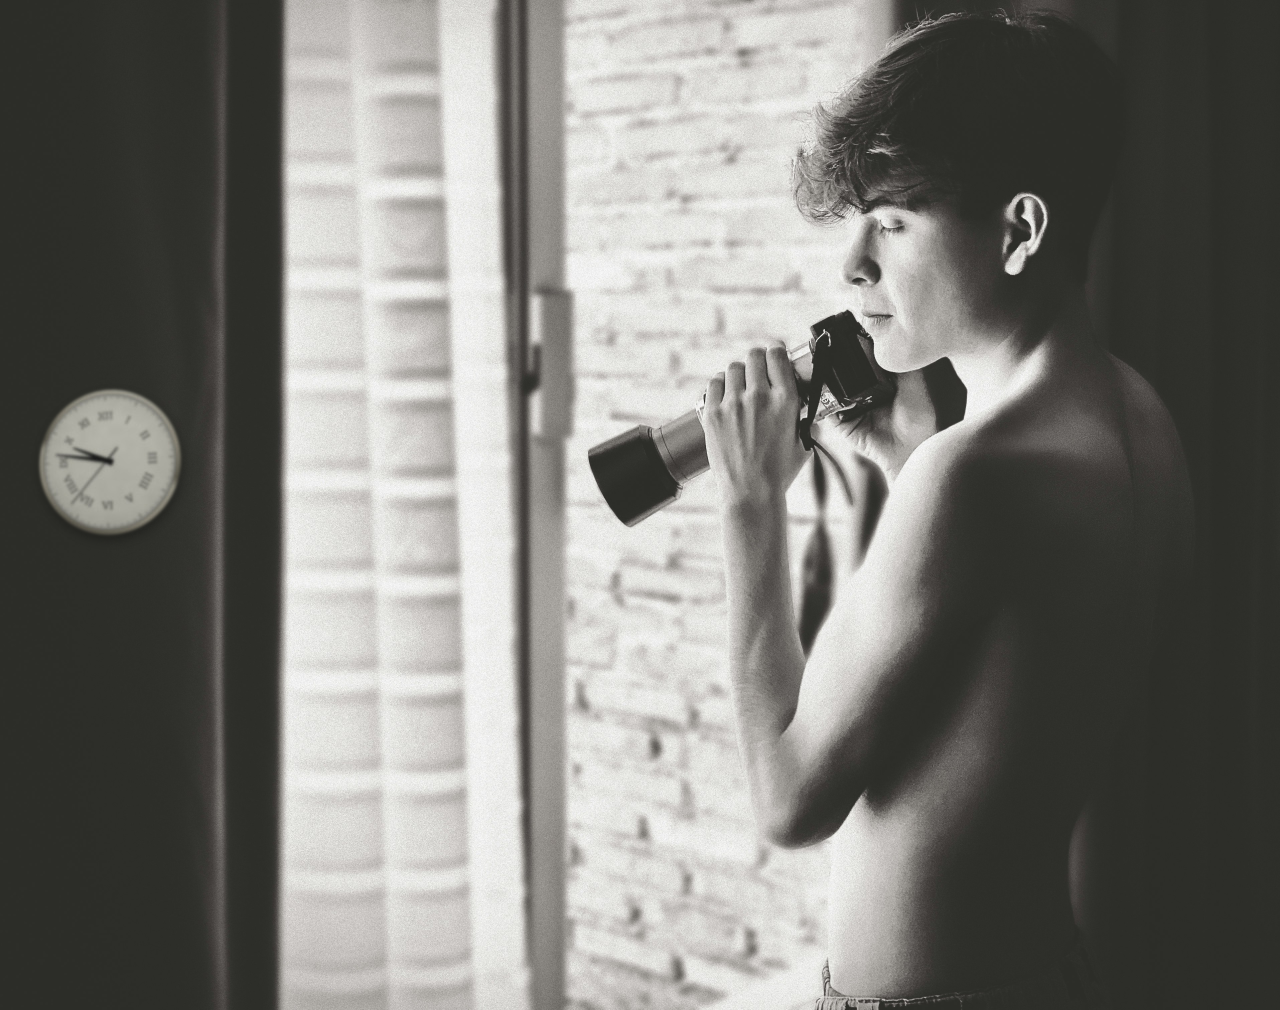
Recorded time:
9,46,37
